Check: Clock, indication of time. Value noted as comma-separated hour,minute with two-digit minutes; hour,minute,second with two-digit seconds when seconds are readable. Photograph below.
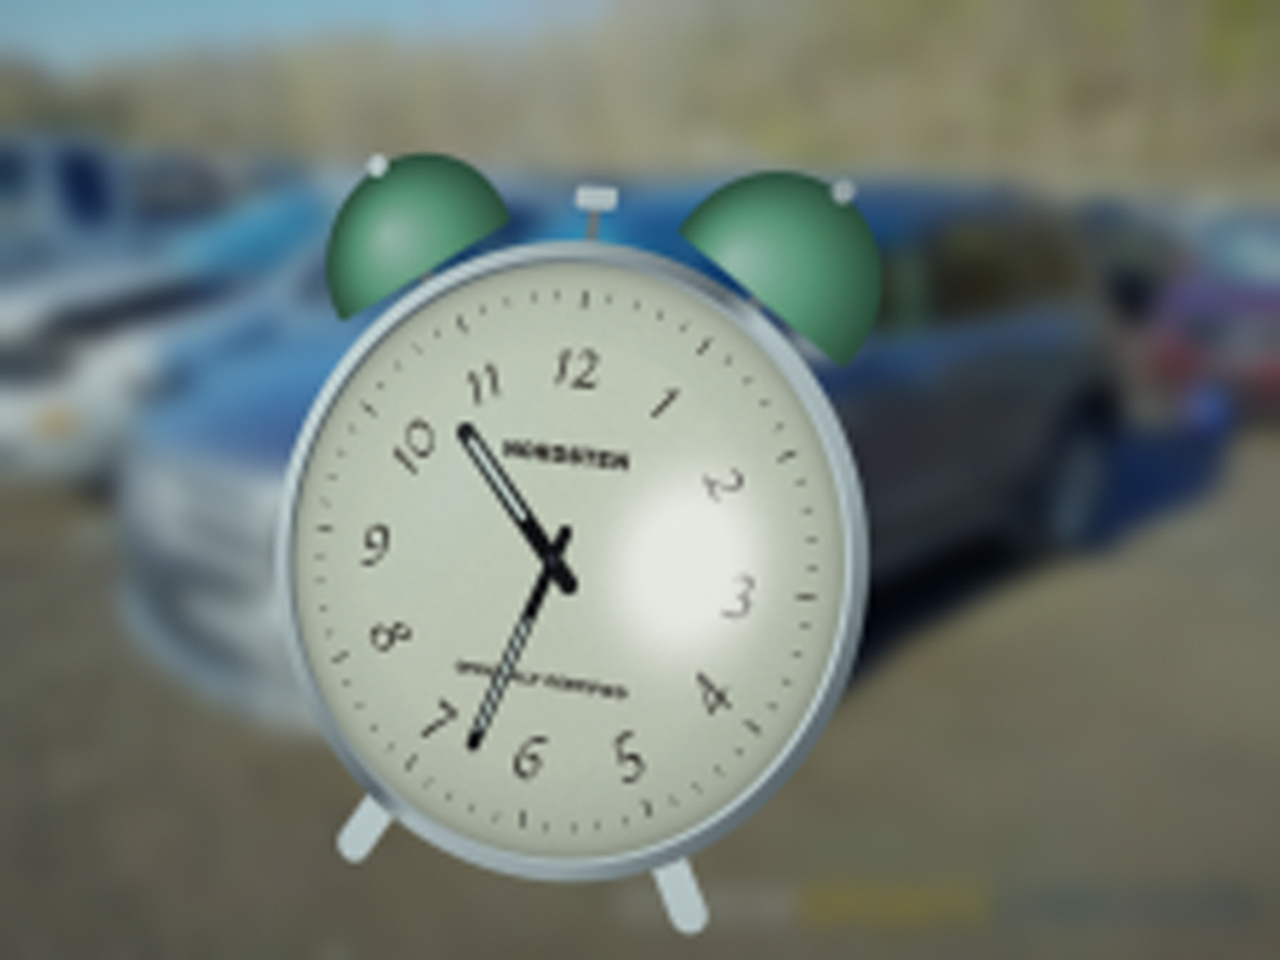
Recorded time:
10,33
